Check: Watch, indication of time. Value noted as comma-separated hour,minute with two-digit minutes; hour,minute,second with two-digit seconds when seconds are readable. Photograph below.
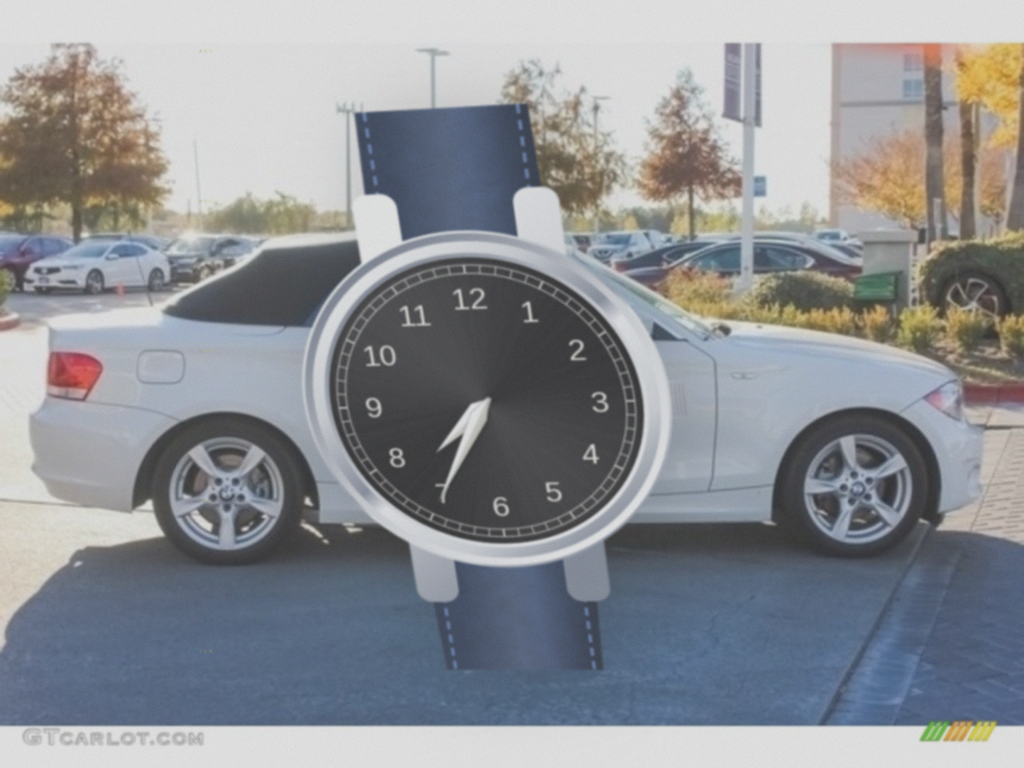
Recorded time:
7,35
